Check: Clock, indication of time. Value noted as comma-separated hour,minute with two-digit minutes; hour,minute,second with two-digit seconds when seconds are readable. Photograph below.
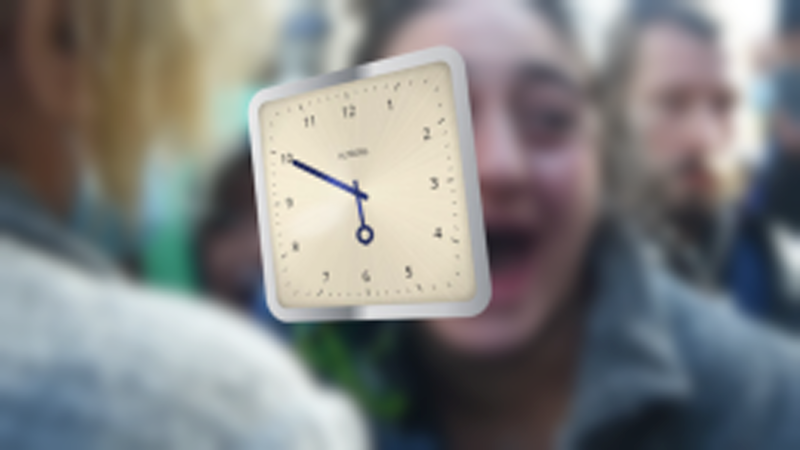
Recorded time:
5,50
